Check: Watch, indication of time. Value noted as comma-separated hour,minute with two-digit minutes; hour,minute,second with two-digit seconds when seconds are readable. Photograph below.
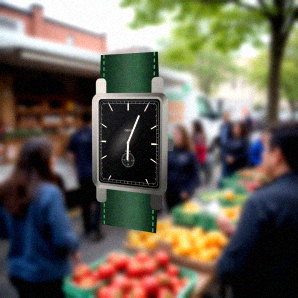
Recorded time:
6,04
